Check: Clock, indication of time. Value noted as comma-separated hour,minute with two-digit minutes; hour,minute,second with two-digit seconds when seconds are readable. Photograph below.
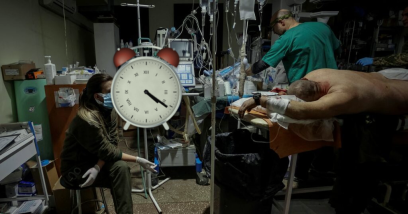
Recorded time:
4,21
